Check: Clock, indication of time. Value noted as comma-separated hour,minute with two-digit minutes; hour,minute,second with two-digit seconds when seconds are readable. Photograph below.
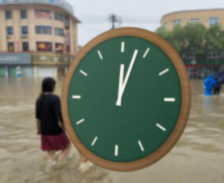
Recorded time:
12,03
